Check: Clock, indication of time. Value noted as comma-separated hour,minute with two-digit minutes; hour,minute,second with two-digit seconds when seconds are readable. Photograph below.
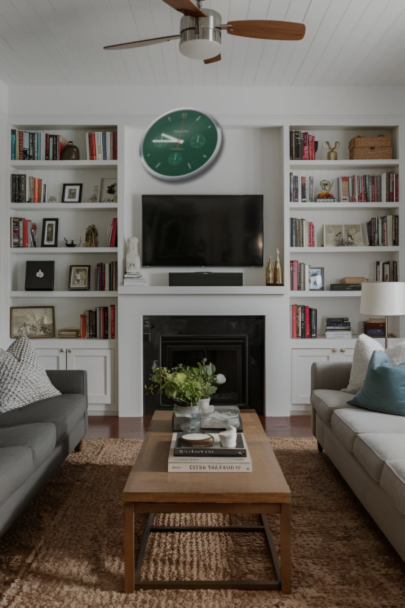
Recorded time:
9,45
